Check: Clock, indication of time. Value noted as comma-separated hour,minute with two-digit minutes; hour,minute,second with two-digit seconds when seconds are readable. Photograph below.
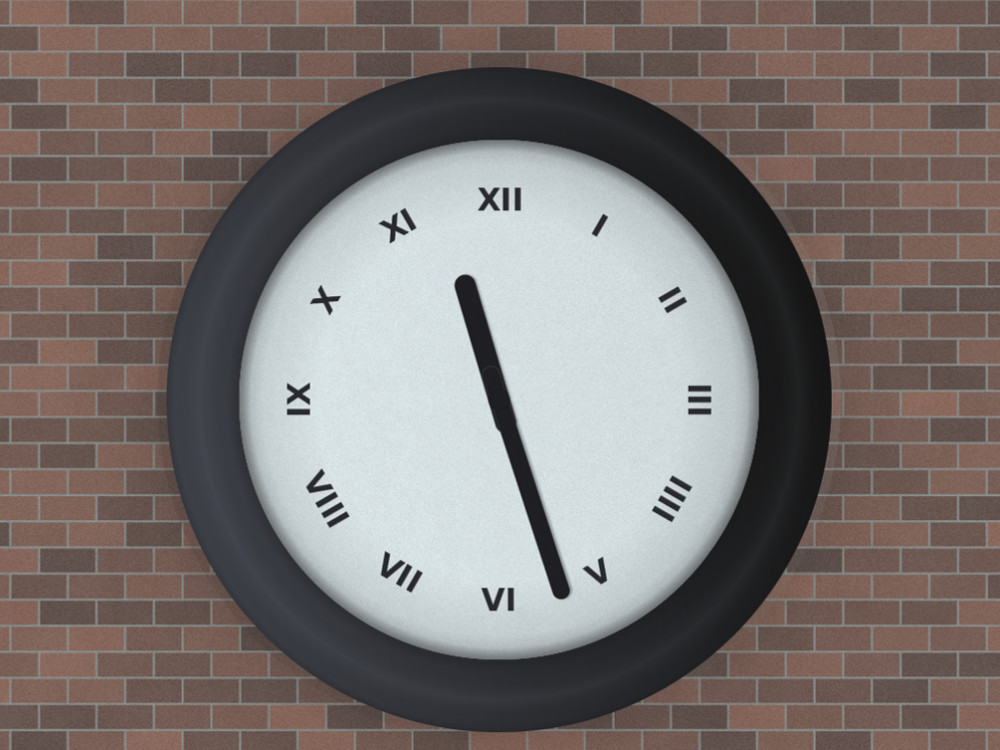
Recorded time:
11,27
